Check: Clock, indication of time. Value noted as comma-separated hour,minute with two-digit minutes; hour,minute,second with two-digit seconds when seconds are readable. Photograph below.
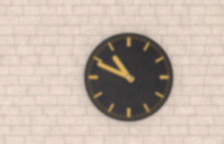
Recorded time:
10,49
